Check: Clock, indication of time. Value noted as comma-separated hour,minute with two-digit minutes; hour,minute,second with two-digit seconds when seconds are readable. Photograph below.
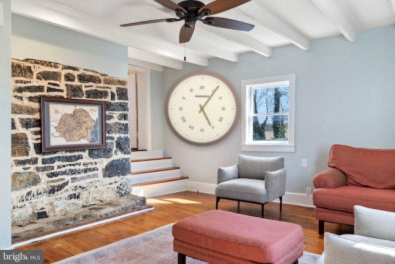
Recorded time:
5,06
